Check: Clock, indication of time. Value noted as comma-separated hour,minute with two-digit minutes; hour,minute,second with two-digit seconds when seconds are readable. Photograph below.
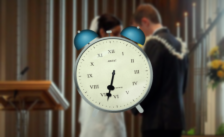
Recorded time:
6,33
